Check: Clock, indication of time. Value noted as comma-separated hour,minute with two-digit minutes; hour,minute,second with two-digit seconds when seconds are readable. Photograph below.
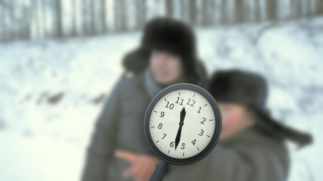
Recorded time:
11,28
